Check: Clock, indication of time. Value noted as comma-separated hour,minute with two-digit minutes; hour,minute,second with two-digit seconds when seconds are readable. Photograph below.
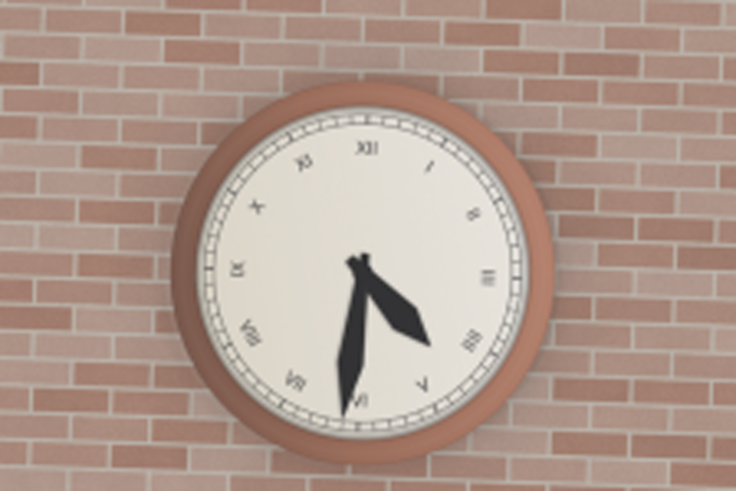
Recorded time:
4,31
